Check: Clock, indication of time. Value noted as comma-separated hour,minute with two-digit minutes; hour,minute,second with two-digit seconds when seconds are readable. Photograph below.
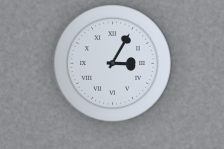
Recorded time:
3,05
